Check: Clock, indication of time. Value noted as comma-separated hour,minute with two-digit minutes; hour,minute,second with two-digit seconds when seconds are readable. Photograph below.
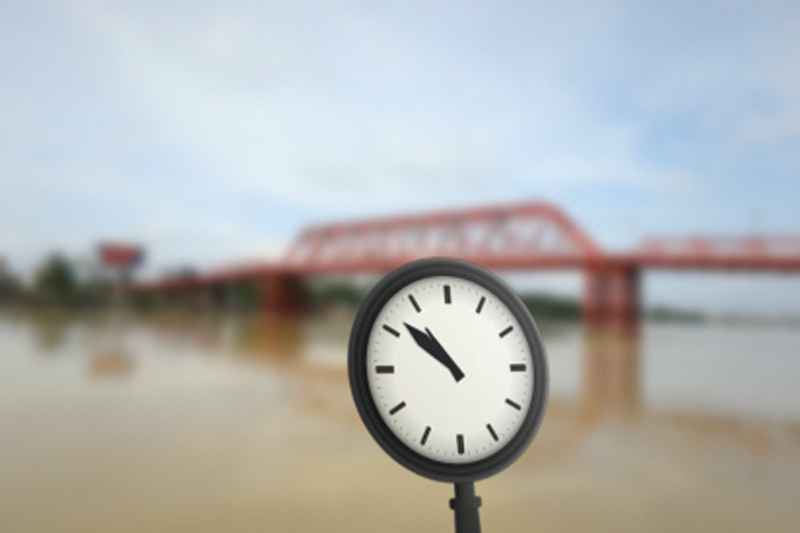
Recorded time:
10,52
